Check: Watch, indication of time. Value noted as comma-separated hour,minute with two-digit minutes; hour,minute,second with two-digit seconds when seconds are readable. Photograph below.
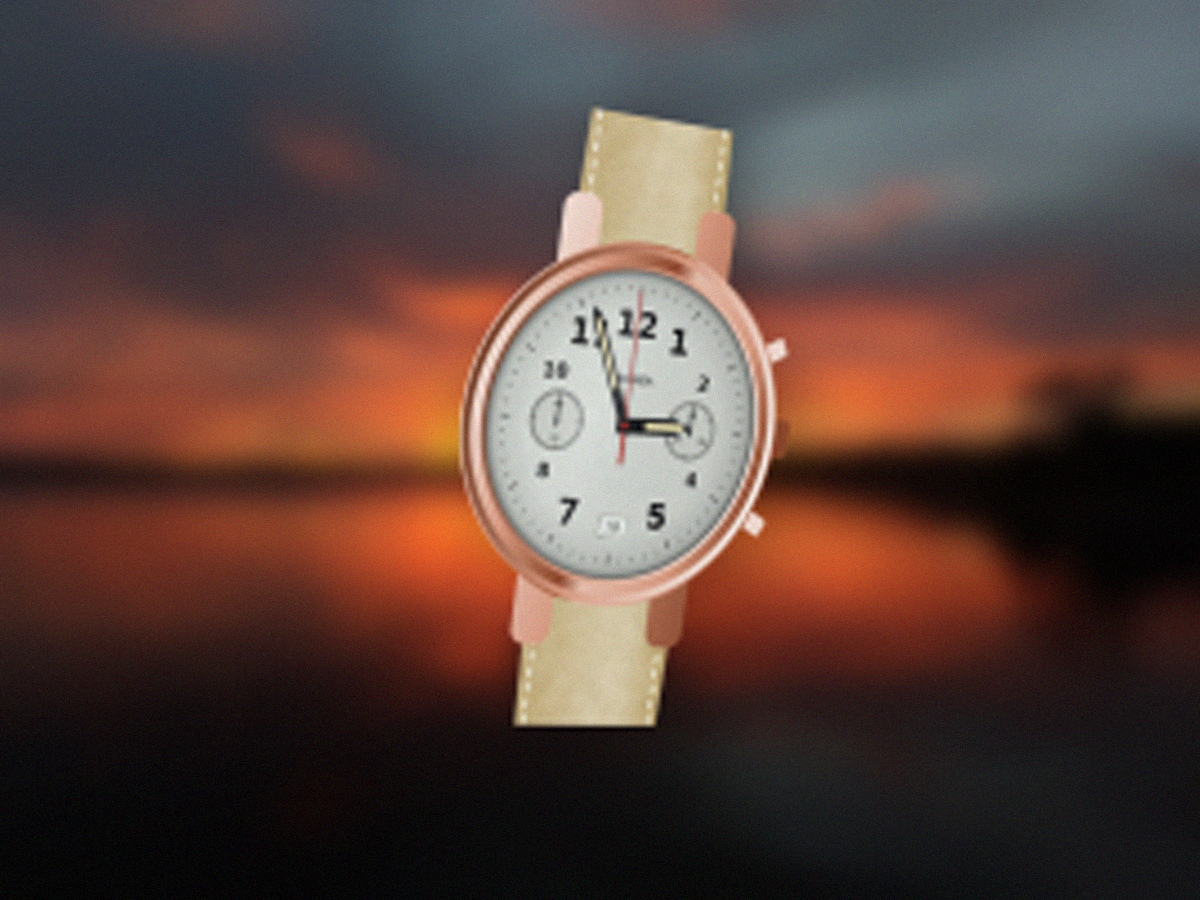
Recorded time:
2,56
